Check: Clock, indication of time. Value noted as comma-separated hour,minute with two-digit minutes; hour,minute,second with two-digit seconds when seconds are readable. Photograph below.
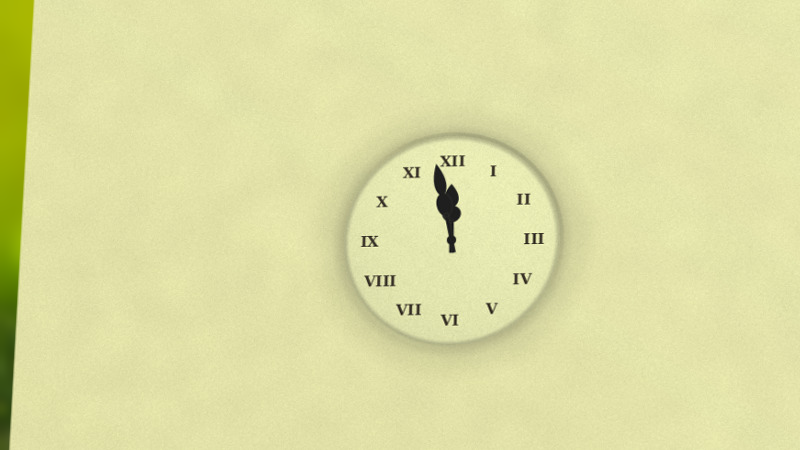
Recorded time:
11,58
